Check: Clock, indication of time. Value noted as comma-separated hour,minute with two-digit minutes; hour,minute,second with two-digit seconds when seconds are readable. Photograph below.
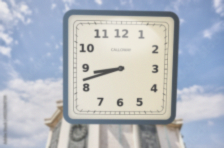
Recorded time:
8,42
